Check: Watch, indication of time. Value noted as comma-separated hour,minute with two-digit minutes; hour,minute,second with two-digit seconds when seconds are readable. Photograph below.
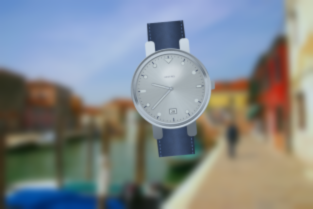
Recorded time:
9,38
